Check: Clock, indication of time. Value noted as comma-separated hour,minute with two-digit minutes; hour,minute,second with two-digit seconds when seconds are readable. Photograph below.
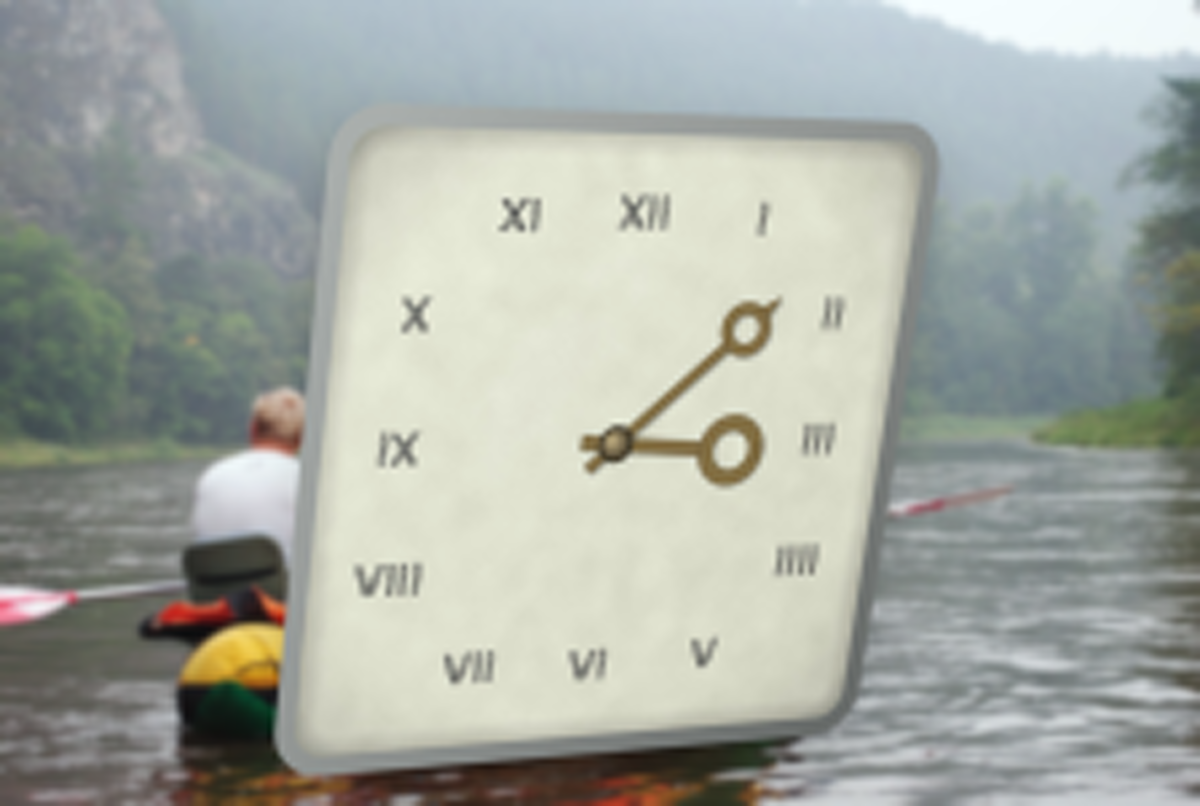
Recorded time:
3,08
